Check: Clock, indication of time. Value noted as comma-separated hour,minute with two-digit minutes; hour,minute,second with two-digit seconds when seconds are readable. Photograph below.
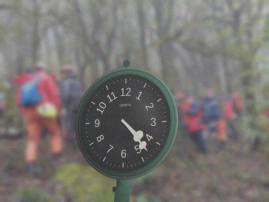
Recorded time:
4,23
